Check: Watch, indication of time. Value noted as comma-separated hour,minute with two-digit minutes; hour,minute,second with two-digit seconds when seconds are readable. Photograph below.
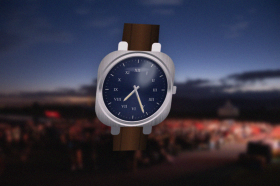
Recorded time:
7,26
